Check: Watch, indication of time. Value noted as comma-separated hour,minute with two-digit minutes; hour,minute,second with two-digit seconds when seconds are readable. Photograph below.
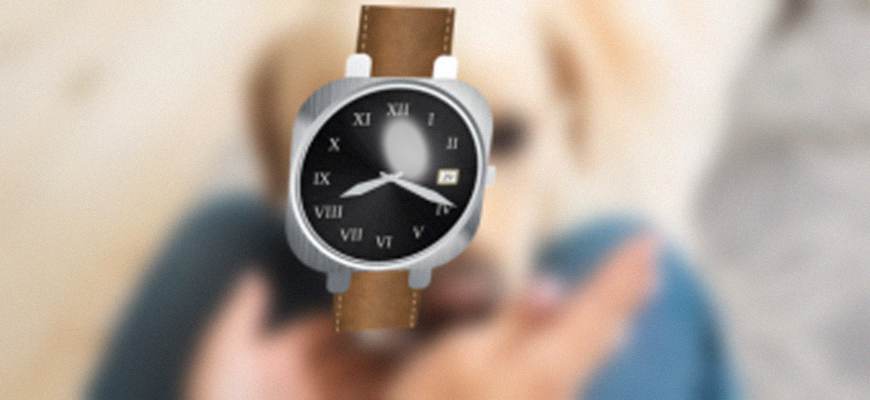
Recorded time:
8,19
